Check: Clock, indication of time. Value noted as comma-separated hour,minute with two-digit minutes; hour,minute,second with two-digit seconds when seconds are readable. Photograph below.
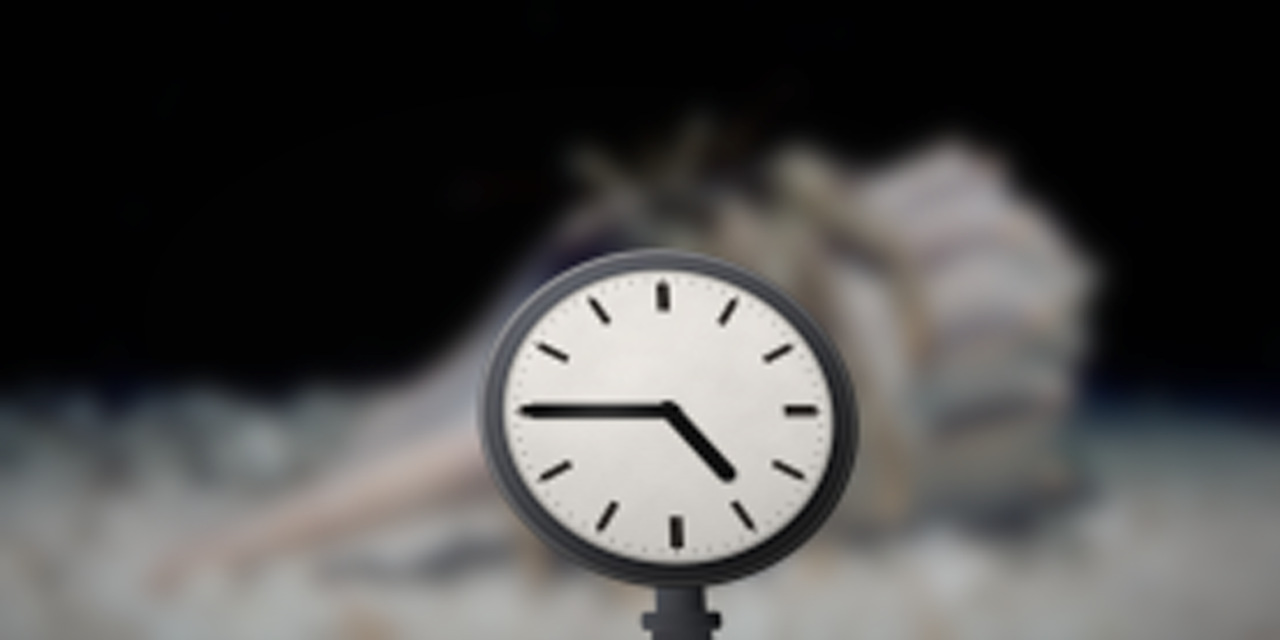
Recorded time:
4,45
